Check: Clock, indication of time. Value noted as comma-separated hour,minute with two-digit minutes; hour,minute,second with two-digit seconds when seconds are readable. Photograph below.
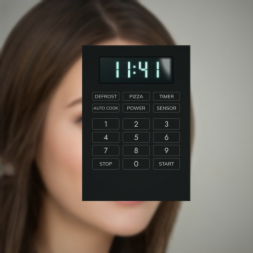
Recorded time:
11,41
